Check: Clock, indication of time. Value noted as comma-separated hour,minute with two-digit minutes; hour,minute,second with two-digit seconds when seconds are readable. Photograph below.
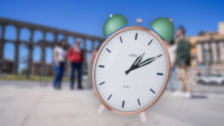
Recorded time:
1,10
